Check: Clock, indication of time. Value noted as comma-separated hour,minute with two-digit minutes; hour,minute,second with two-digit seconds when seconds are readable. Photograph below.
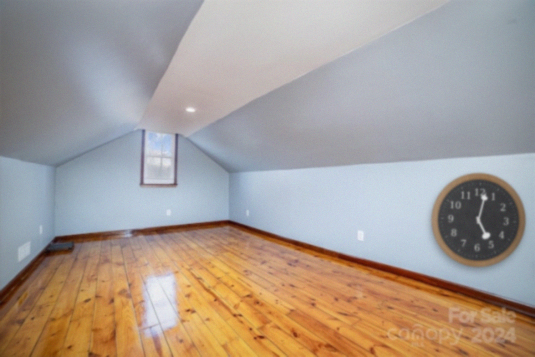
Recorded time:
5,02
